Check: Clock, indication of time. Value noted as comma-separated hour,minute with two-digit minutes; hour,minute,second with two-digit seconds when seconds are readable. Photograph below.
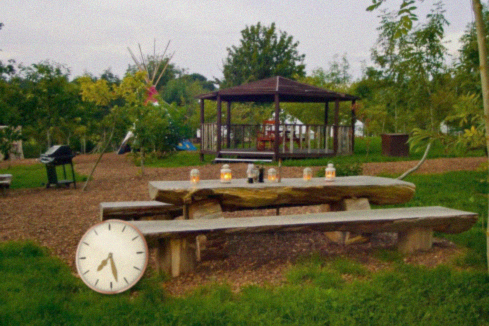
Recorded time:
7,28
